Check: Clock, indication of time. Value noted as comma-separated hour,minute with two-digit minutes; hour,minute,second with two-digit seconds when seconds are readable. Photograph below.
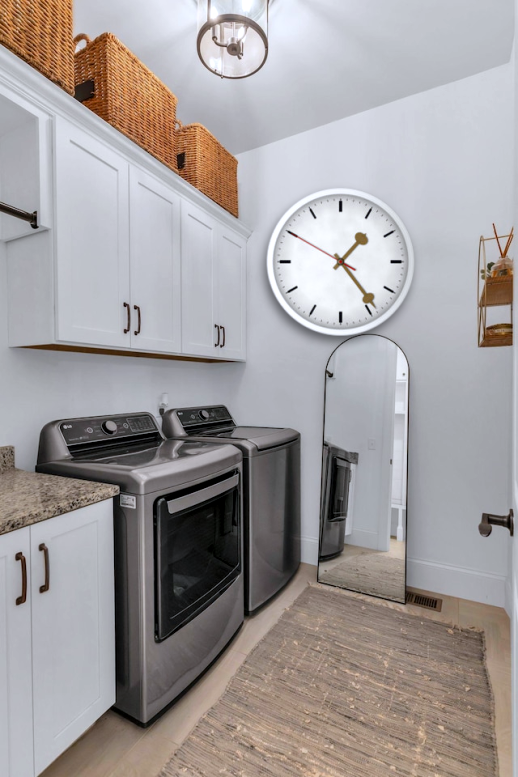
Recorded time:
1,23,50
